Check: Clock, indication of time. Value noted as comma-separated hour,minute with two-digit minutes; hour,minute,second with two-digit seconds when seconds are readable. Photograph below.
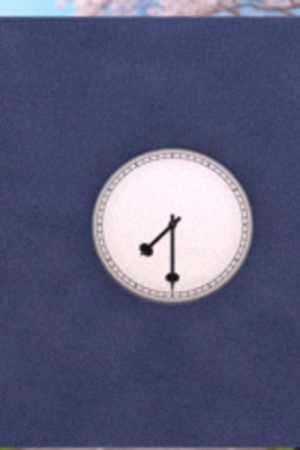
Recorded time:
7,30
